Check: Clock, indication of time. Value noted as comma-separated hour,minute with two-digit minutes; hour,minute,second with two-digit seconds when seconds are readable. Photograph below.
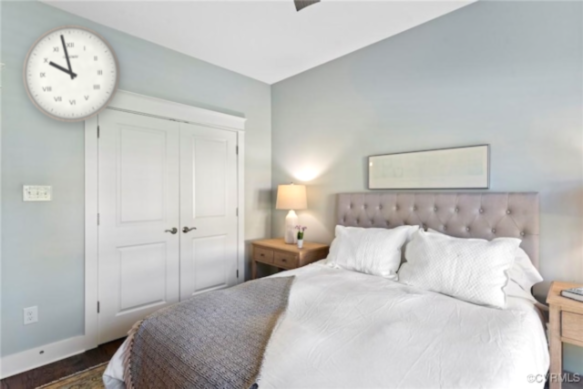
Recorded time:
9,58
